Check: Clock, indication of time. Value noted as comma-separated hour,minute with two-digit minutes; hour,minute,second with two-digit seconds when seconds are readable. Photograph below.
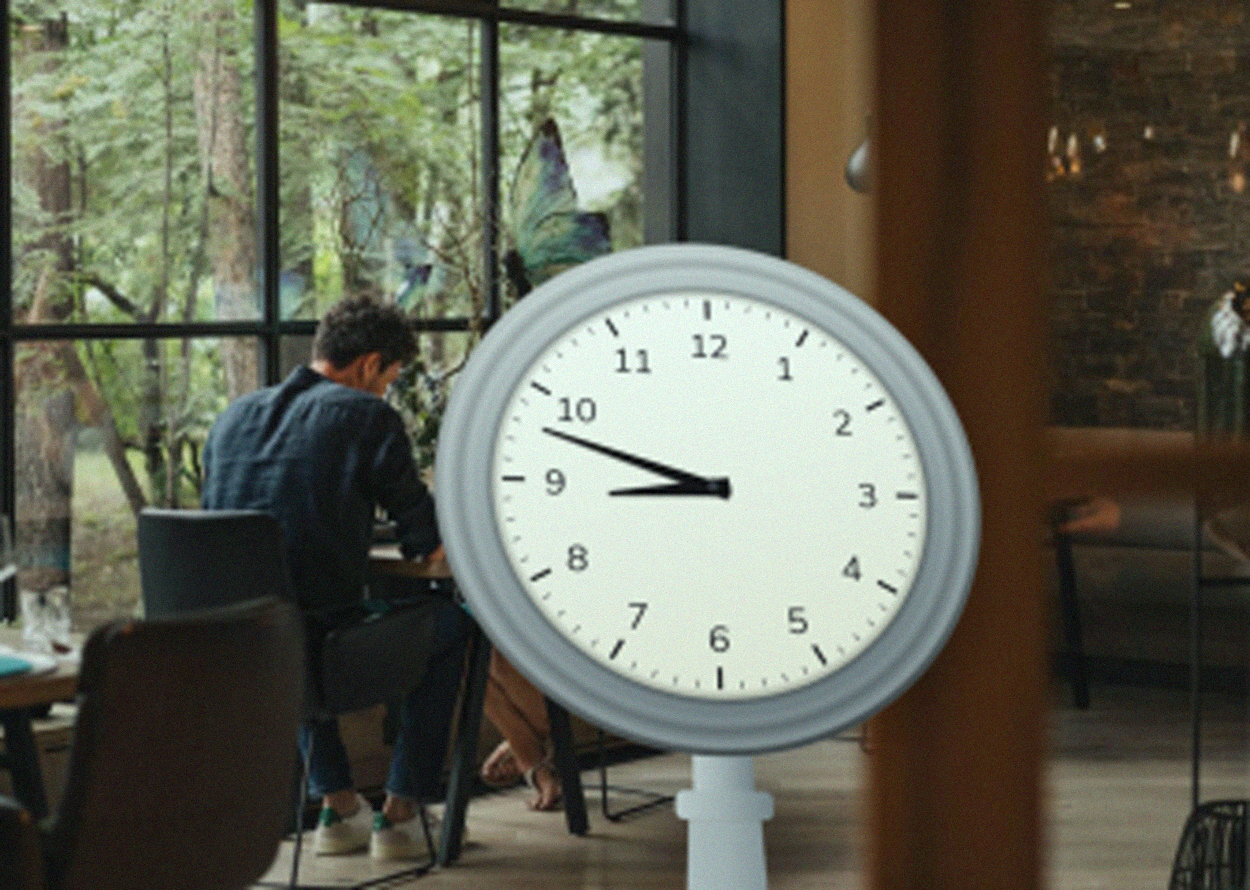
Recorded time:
8,48
